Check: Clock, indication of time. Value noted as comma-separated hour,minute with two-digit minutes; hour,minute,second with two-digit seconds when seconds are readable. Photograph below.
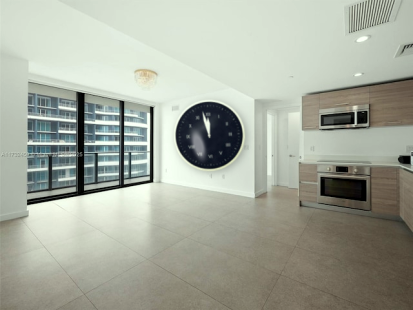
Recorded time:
11,58
